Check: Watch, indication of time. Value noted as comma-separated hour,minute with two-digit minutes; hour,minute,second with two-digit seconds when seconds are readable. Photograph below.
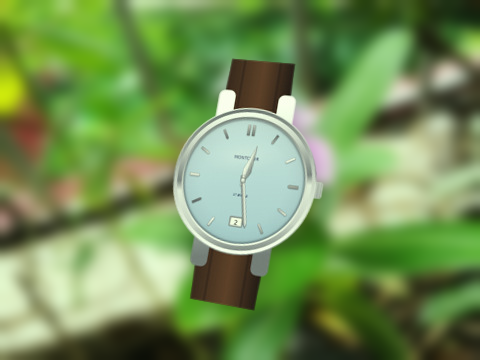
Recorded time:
12,28
